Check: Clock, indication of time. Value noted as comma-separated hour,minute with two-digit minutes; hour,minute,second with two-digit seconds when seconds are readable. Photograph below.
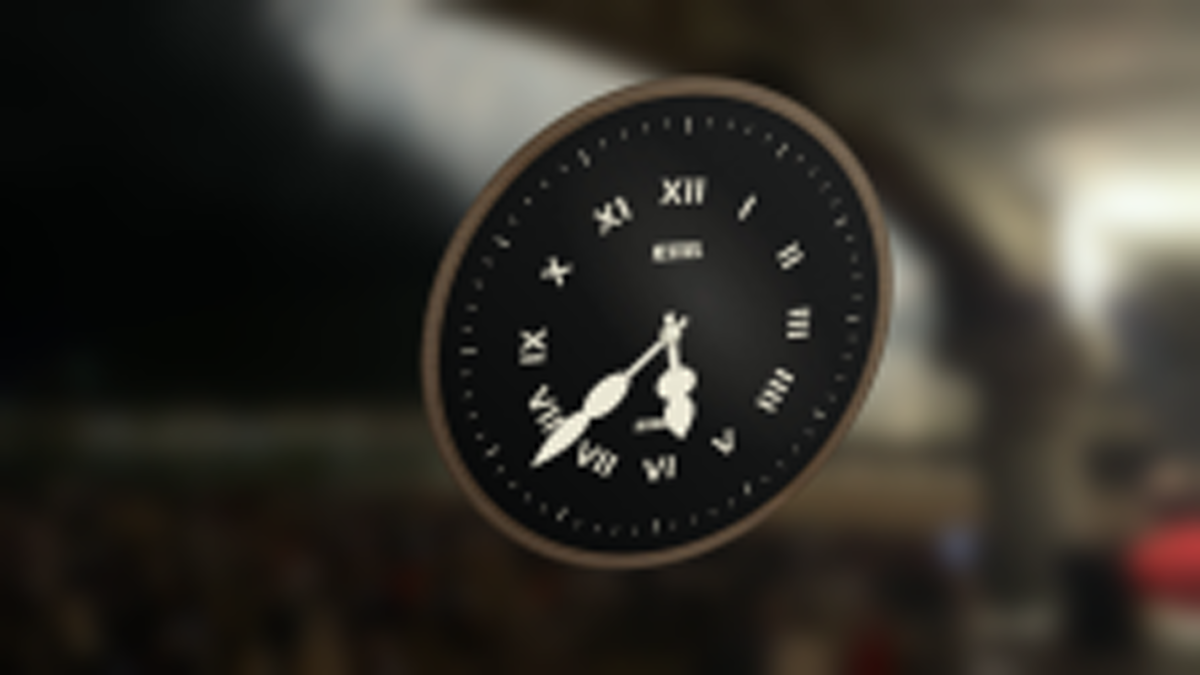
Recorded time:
5,38
